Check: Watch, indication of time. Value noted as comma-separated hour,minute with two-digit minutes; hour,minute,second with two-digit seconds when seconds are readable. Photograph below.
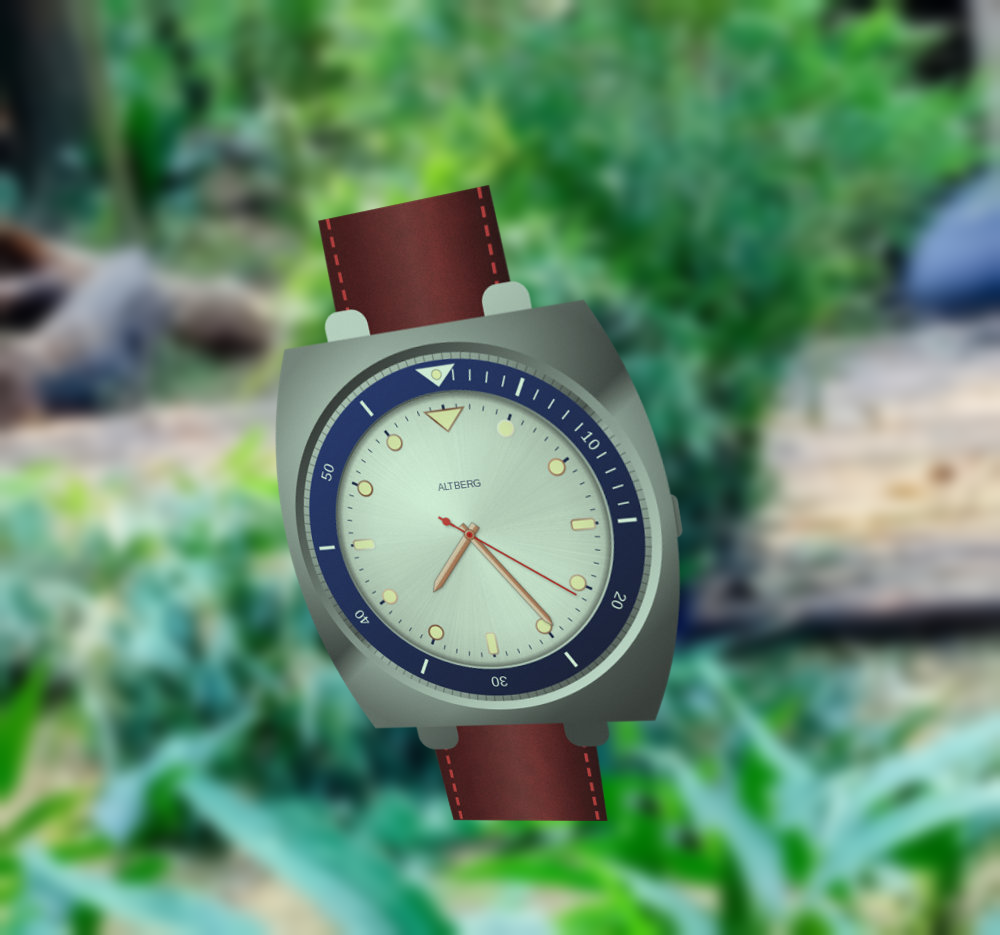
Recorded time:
7,24,21
